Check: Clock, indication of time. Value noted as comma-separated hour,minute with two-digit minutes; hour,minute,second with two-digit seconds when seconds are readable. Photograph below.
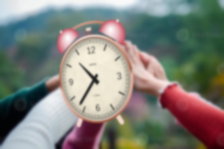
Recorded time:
10,37
